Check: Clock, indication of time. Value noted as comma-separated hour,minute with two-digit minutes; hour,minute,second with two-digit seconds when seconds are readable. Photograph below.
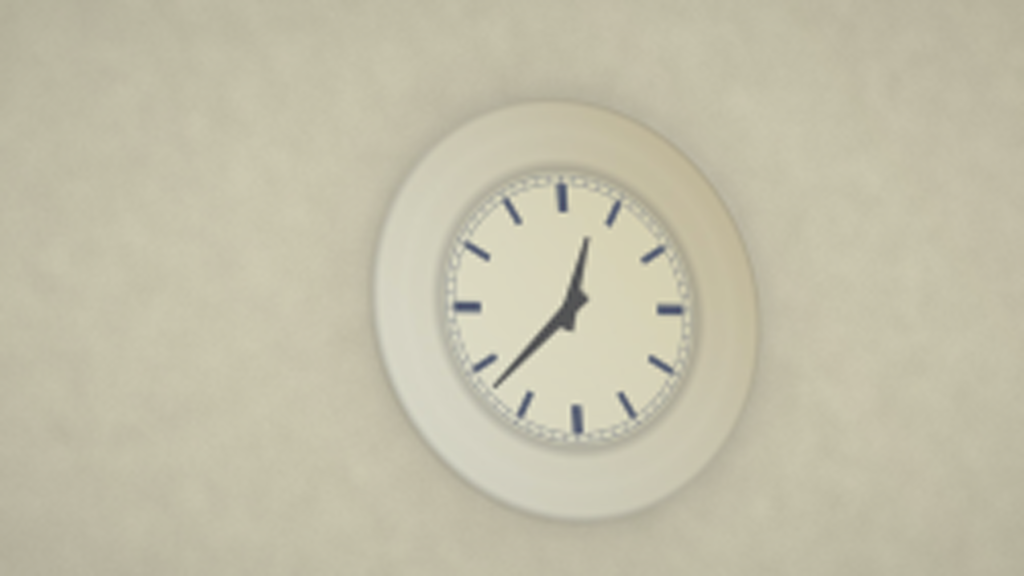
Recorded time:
12,38
